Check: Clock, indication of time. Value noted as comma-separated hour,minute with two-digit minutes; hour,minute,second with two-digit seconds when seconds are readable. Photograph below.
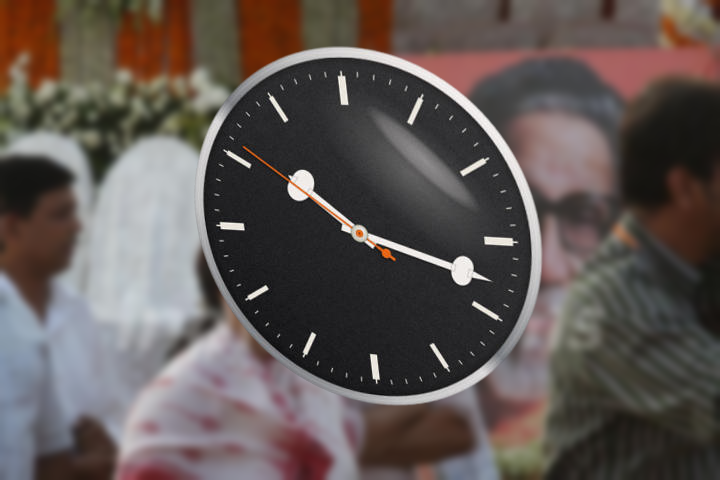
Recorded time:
10,17,51
